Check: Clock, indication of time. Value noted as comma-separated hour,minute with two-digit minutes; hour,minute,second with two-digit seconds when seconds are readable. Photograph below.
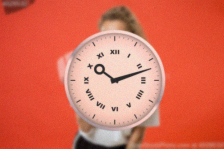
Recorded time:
10,12
